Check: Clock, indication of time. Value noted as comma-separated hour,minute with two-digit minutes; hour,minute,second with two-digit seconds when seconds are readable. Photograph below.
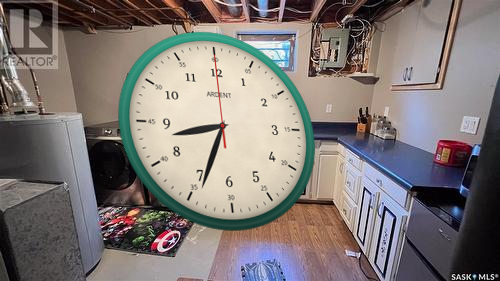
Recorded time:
8,34,00
